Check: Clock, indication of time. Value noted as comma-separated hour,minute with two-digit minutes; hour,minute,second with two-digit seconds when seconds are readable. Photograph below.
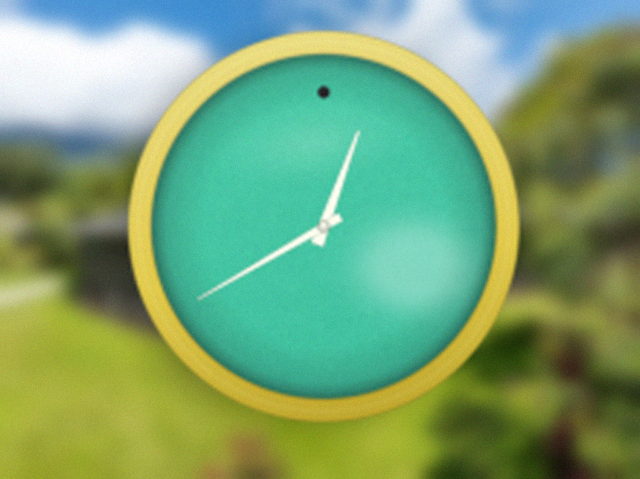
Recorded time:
12,40
